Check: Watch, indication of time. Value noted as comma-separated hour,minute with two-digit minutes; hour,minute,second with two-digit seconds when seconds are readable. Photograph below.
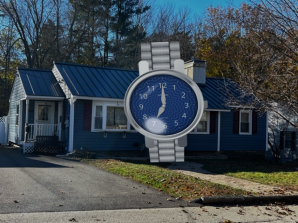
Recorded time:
7,00
